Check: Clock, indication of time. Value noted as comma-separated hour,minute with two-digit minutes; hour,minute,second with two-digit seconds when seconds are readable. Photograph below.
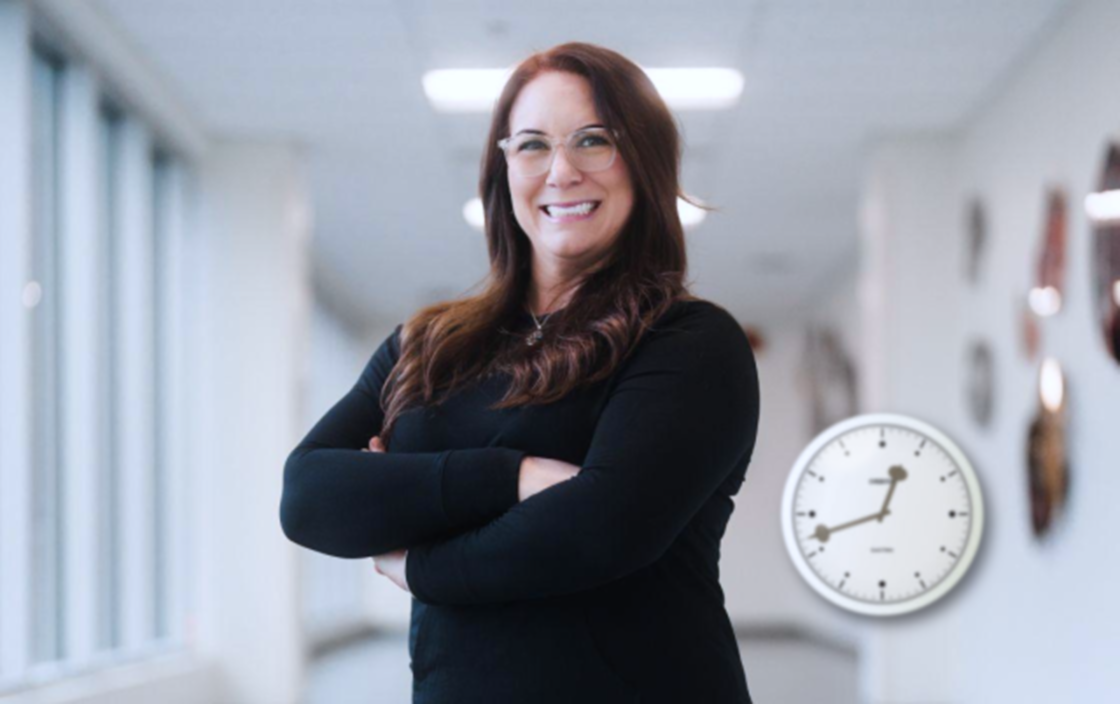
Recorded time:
12,42
